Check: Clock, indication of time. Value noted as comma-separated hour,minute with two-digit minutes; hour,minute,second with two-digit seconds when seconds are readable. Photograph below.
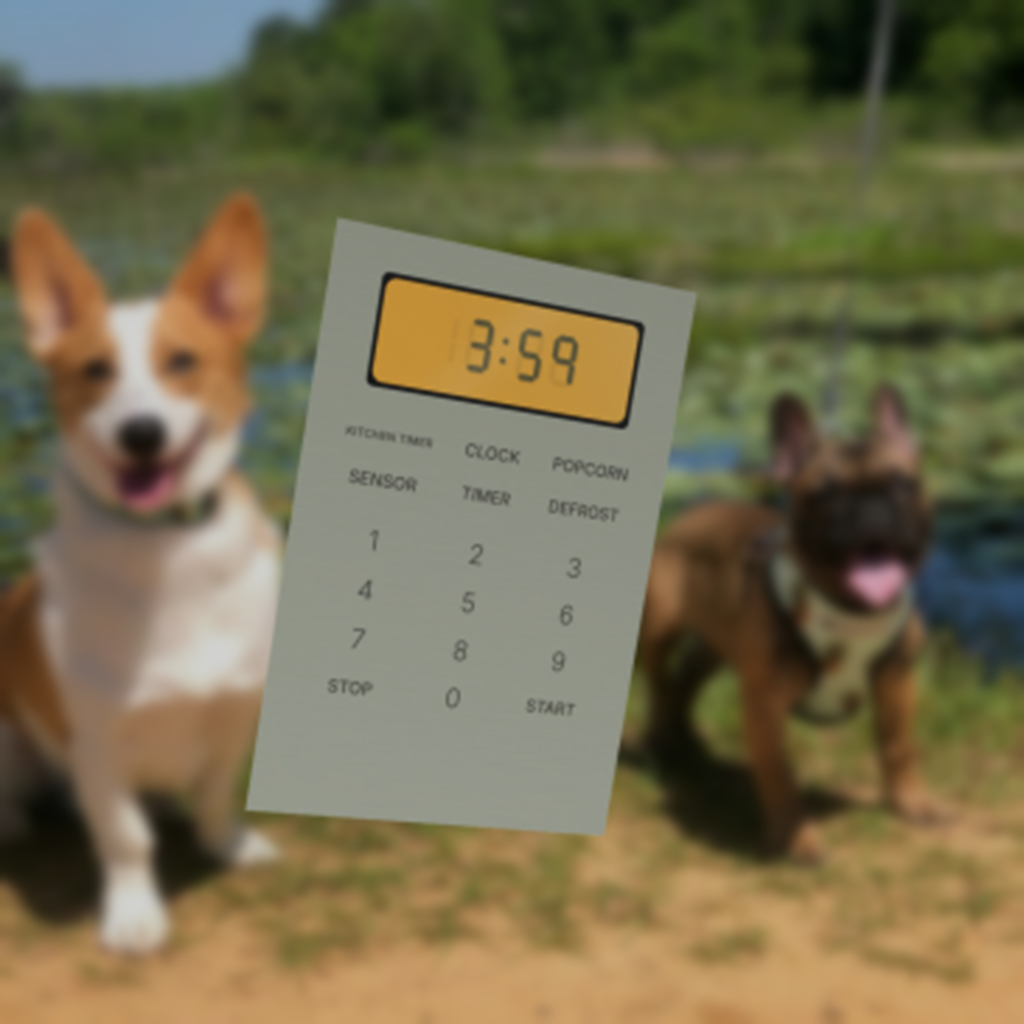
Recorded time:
3,59
